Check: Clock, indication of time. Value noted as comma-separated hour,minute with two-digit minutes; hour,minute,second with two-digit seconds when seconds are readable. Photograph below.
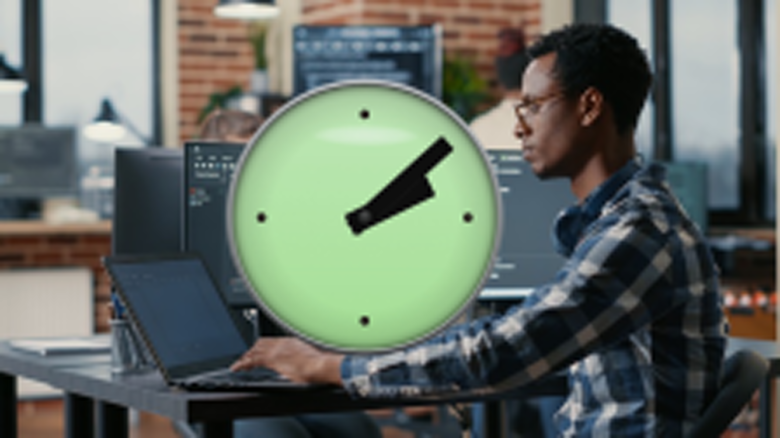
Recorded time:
2,08
